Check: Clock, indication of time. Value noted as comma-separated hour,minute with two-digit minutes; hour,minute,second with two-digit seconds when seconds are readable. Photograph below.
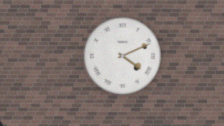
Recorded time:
4,11
